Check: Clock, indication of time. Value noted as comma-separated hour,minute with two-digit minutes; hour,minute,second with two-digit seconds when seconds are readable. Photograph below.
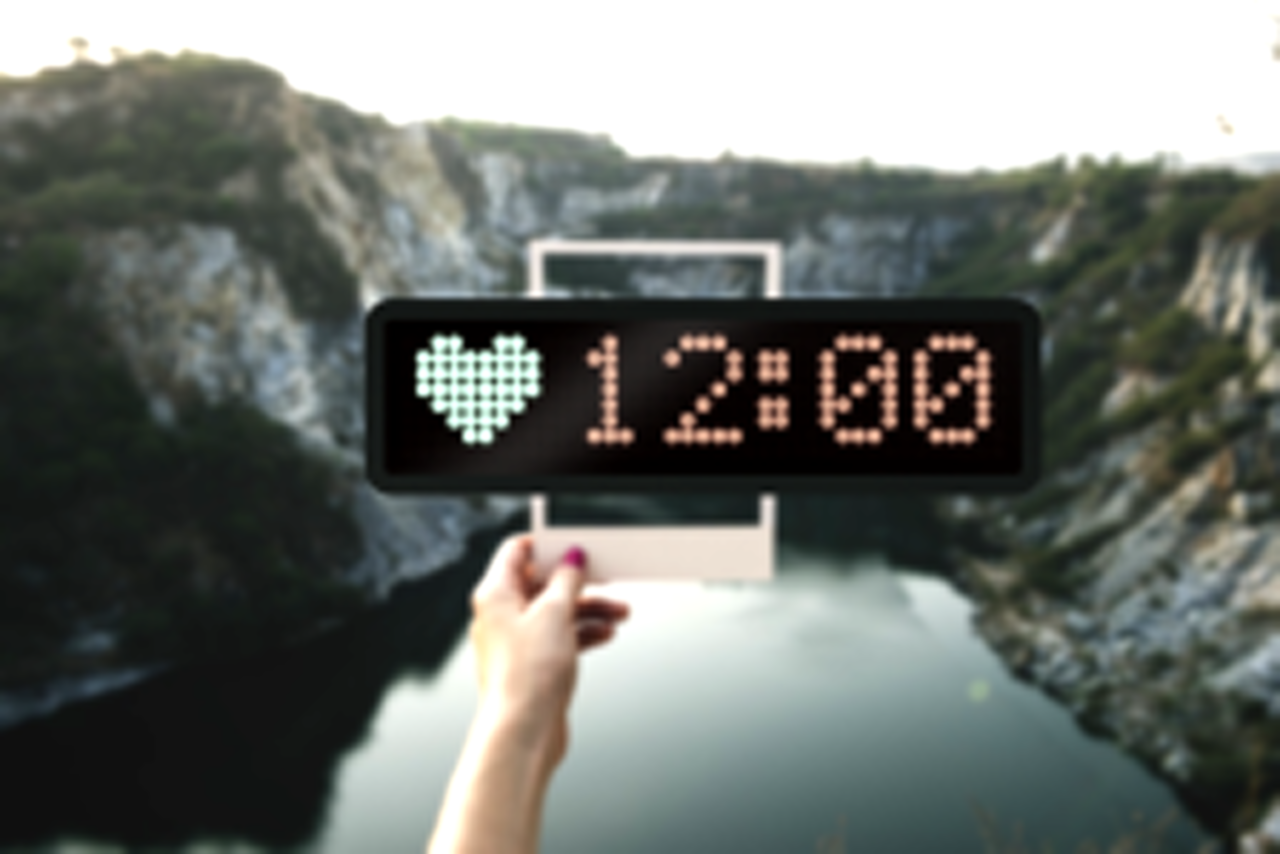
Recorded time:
12,00
